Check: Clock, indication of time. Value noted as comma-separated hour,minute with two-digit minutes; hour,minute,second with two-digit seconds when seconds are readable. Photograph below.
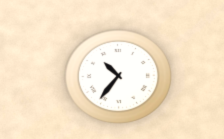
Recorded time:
10,36
